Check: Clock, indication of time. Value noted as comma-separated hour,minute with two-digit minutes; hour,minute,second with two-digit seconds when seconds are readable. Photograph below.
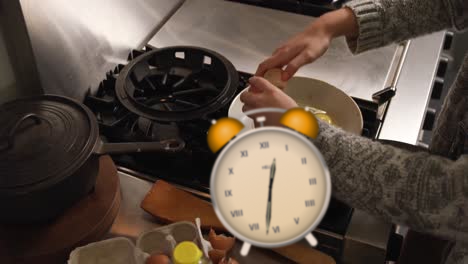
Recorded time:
12,32
